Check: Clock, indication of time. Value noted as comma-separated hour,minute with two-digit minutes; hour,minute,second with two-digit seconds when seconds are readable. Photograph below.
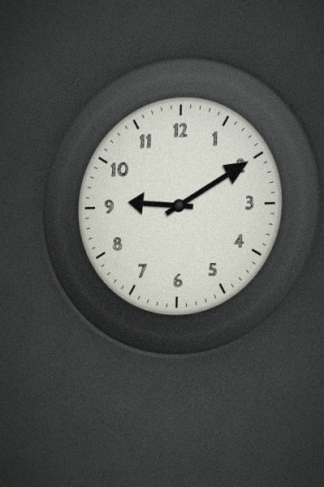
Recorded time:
9,10
